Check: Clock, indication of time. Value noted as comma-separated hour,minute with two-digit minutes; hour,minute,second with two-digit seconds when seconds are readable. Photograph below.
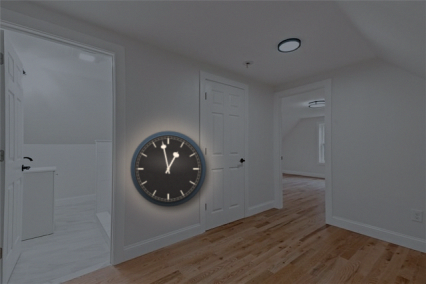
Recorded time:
12,58
